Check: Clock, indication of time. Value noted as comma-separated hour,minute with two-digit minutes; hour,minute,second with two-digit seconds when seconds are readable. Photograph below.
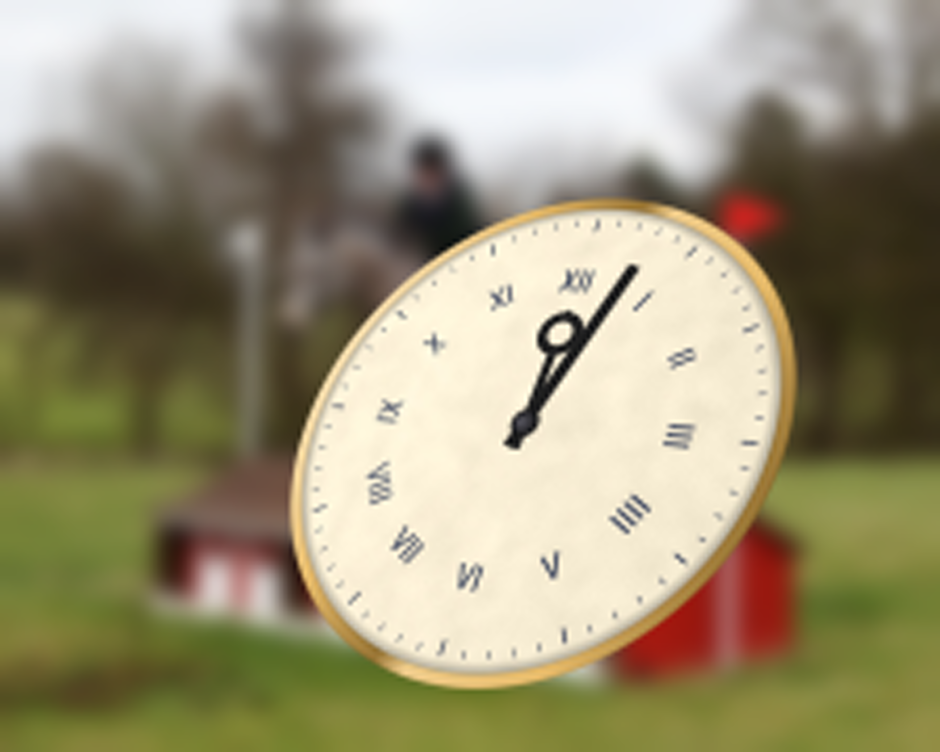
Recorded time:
12,03
